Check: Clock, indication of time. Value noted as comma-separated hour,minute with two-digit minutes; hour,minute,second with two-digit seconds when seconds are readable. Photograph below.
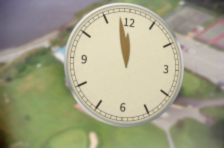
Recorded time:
11,58
